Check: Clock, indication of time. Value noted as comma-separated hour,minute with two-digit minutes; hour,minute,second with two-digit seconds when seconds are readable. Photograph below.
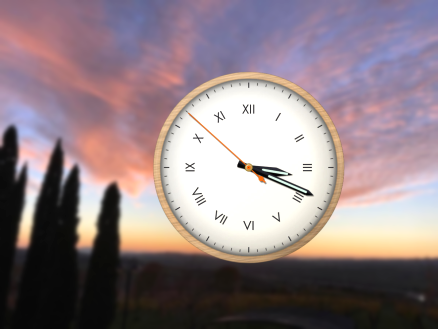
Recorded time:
3,18,52
